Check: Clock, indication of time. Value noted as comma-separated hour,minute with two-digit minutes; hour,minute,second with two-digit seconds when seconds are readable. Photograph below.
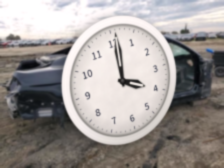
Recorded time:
4,01
